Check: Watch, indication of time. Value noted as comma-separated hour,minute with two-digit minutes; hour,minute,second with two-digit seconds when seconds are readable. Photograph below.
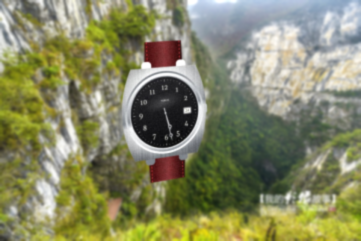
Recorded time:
5,28
